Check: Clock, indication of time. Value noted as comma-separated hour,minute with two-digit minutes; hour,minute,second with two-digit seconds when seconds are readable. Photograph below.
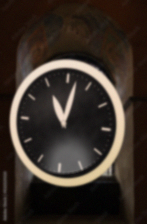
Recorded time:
11,02
